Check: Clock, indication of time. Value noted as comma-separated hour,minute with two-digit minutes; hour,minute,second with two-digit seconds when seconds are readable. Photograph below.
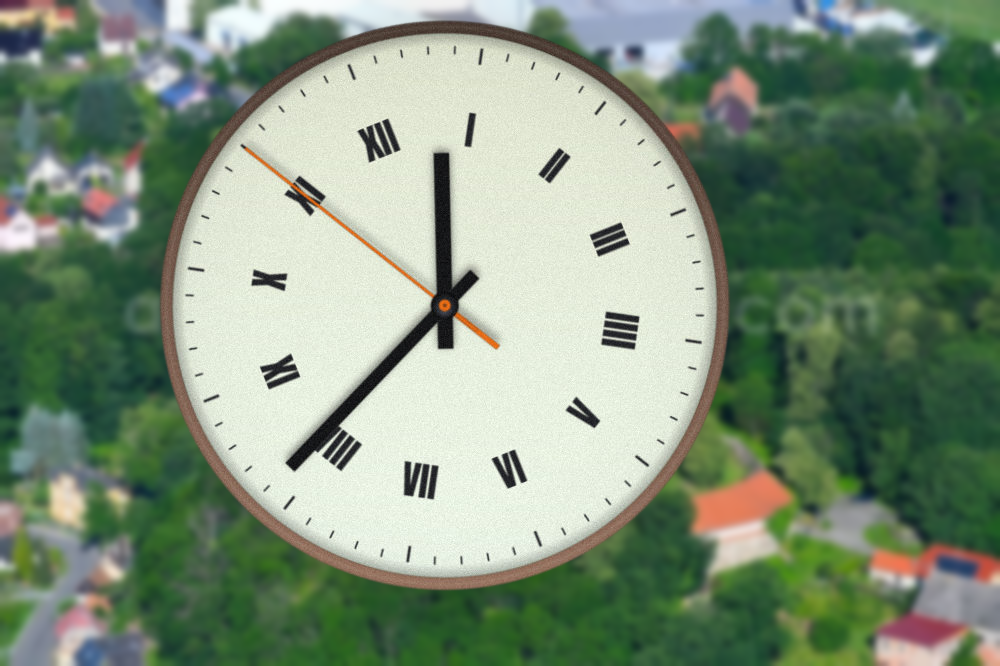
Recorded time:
12,40,55
